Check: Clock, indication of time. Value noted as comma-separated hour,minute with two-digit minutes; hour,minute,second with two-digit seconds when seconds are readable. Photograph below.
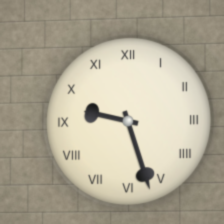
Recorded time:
9,27
